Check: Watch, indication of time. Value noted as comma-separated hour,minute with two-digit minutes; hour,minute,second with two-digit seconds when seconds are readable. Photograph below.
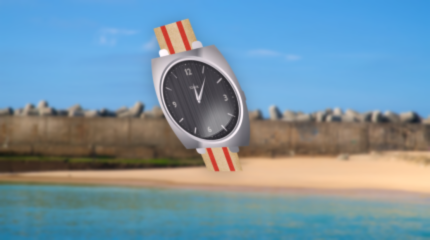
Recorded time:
12,06
